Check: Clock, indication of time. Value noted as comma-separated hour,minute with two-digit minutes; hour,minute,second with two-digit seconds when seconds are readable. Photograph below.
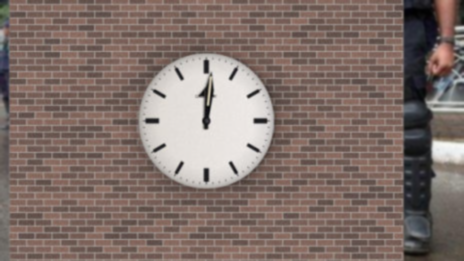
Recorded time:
12,01
